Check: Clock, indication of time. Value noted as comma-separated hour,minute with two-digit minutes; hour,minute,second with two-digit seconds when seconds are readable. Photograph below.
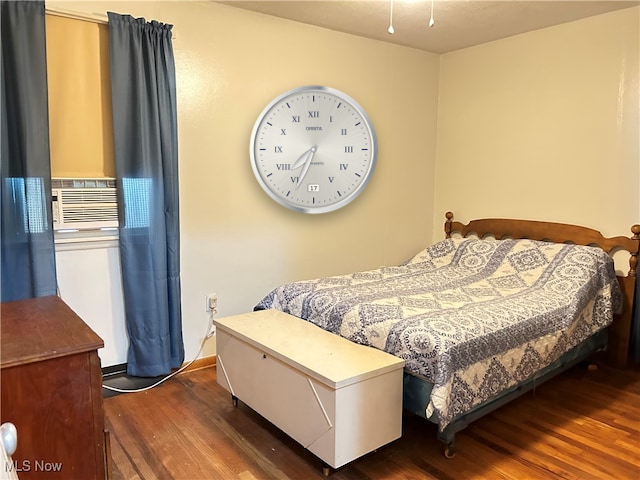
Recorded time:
7,34
